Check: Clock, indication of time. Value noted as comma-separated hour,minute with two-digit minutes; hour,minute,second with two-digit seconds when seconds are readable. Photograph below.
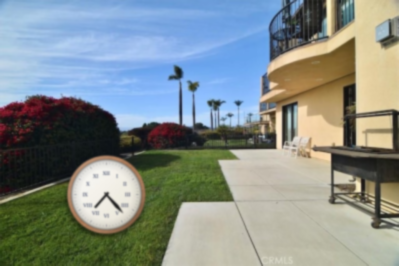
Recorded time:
7,23
